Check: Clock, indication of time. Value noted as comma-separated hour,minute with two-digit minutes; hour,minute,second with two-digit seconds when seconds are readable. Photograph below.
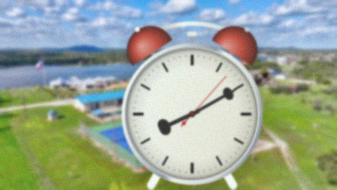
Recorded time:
8,10,07
